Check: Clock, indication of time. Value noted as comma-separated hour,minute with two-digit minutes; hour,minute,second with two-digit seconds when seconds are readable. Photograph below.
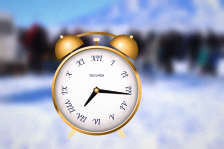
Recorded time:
7,16
